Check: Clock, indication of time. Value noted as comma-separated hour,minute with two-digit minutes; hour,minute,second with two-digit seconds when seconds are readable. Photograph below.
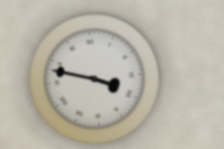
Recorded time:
3,48
